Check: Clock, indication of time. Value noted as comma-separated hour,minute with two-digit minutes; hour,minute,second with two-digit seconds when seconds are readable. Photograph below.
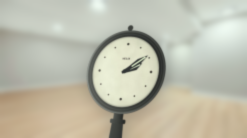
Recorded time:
2,09
